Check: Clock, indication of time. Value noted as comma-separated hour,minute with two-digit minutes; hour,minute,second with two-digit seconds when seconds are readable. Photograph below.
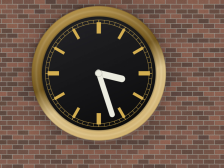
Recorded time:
3,27
